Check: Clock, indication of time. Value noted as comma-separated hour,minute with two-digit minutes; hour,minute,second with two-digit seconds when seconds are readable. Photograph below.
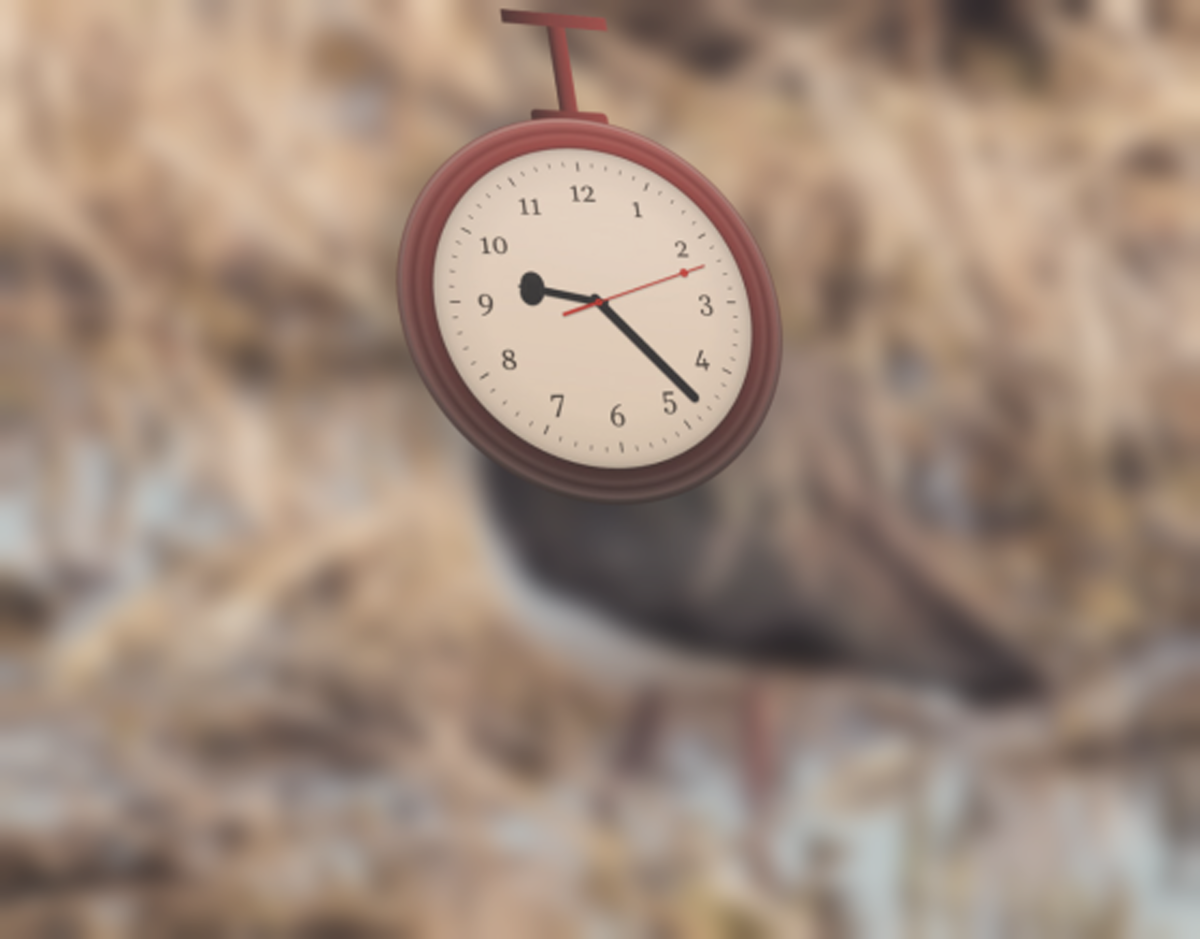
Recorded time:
9,23,12
